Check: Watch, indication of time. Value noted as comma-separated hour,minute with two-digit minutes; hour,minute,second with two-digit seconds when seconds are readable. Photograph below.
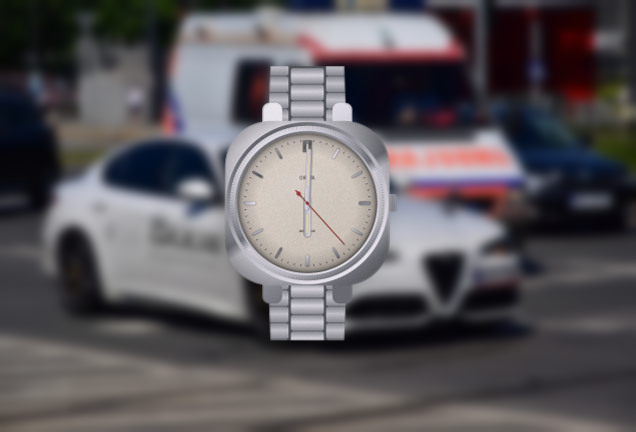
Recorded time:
6,00,23
